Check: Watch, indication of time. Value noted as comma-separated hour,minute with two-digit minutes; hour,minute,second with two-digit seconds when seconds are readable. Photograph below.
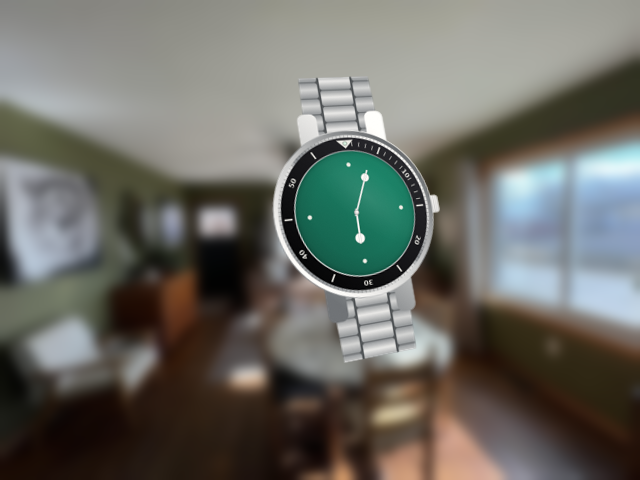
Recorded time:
6,04
